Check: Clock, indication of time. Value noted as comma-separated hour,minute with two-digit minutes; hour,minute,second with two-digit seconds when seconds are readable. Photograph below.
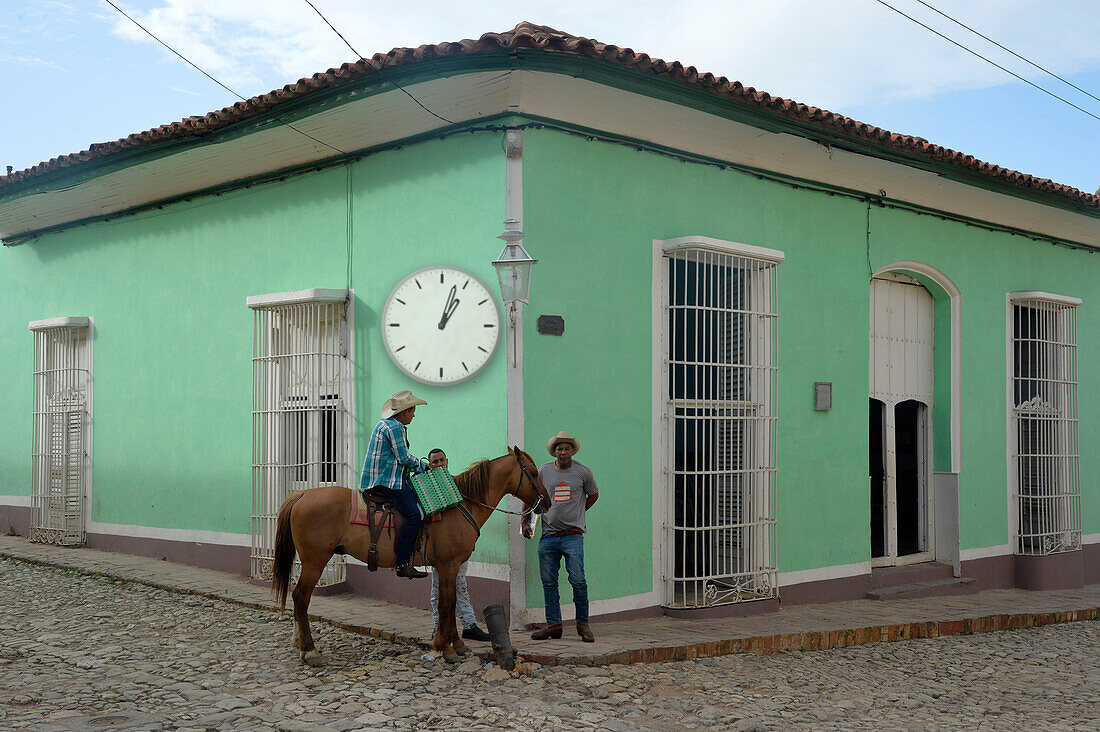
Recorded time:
1,03
